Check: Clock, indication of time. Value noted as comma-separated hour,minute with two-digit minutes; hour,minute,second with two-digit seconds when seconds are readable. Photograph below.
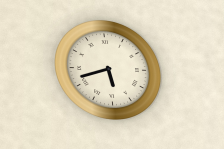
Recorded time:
5,42
